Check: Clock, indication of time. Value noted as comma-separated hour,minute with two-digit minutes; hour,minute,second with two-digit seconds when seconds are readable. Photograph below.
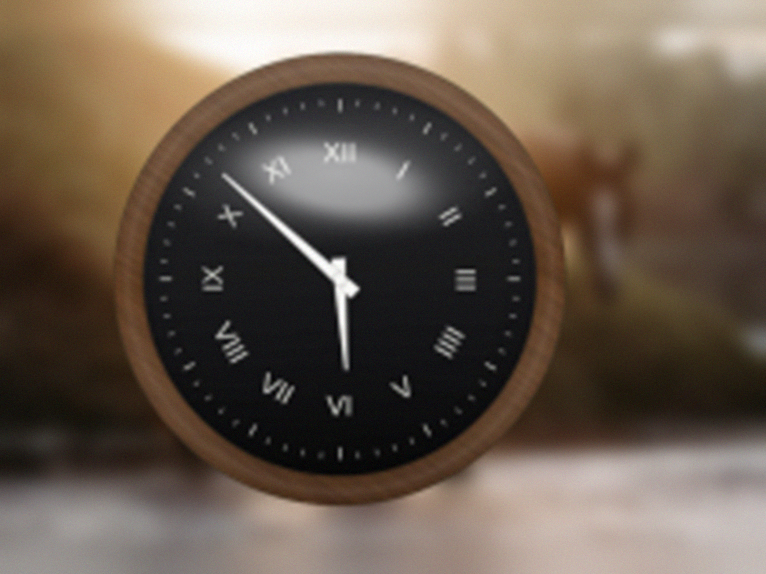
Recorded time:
5,52
